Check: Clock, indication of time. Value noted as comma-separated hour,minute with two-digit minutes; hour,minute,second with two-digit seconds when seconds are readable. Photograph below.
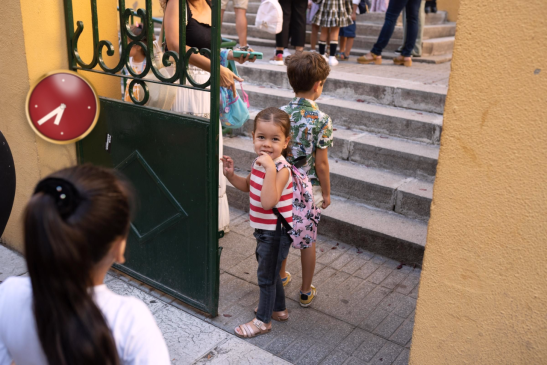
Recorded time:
6,39
